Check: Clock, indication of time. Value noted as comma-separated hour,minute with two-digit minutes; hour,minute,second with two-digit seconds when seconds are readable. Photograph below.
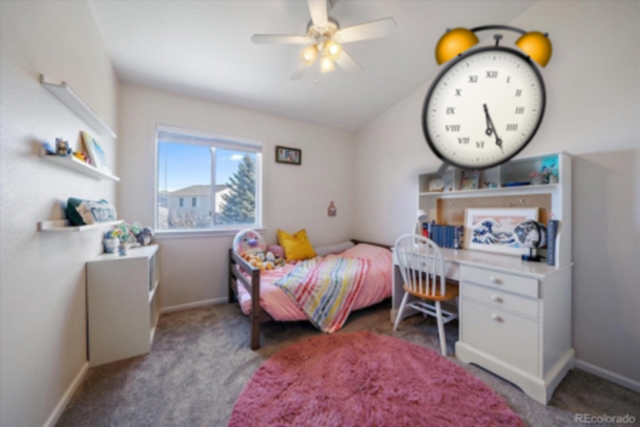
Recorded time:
5,25
